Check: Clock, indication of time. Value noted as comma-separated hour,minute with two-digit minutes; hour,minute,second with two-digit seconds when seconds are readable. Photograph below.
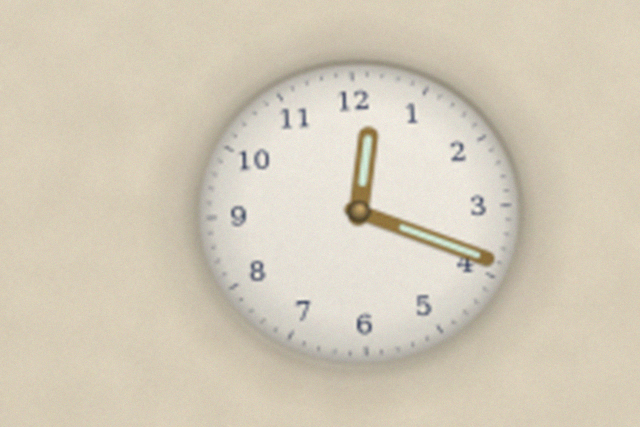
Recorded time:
12,19
